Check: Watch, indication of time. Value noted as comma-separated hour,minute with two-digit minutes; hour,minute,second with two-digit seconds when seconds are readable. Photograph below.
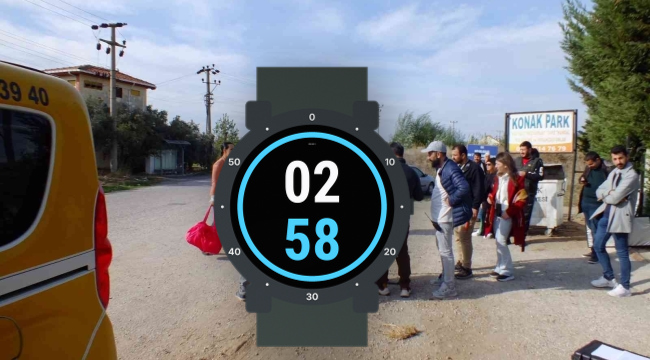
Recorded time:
2,58
